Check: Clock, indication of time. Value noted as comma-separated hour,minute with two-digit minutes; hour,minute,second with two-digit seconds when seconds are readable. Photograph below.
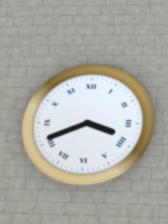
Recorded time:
3,41
